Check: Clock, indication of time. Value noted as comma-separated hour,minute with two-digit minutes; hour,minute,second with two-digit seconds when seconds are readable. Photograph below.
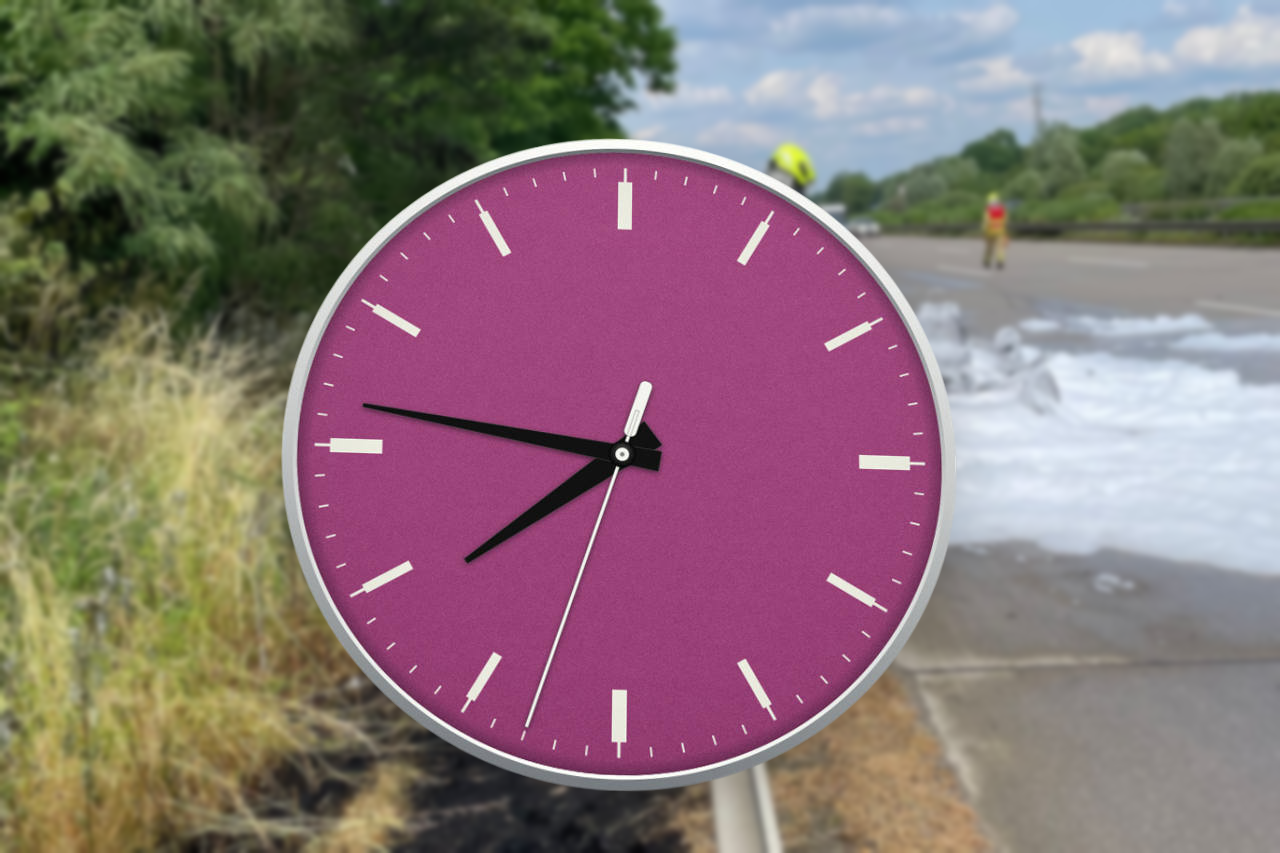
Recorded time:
7,46,33
